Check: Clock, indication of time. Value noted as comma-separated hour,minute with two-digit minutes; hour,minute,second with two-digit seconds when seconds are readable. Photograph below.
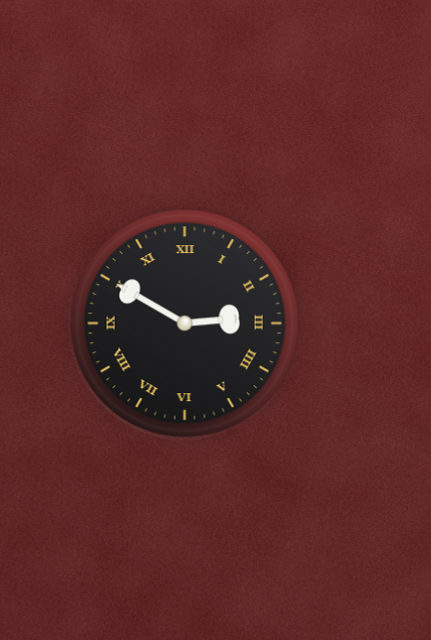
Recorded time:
2,50
